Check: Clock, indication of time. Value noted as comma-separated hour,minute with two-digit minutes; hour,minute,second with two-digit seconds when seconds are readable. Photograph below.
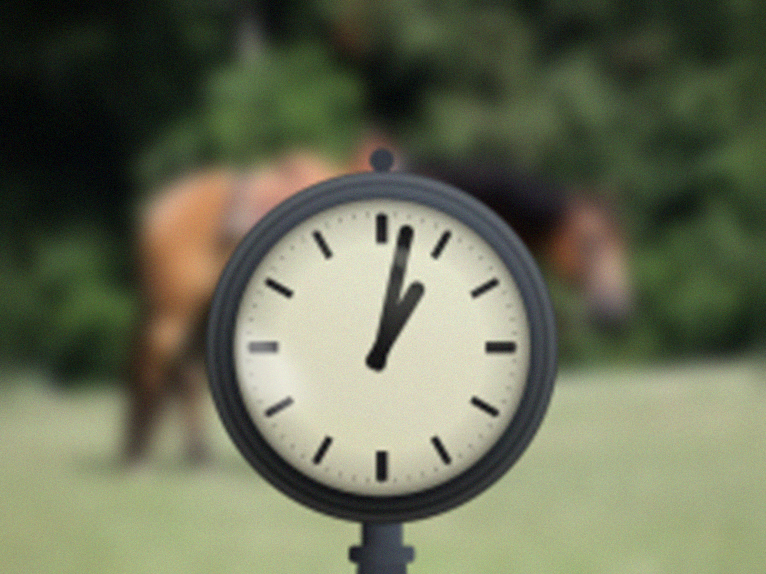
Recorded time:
1,02
